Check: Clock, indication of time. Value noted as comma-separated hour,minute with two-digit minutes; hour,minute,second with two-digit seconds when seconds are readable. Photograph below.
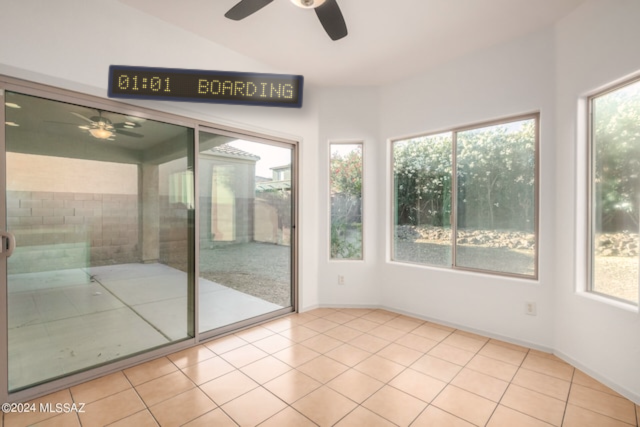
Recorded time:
1,01
